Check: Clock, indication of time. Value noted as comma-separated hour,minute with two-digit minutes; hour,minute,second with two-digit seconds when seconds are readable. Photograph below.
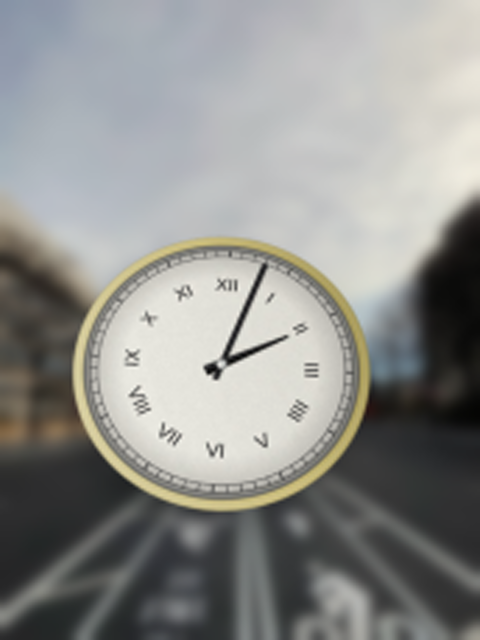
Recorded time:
2,03
